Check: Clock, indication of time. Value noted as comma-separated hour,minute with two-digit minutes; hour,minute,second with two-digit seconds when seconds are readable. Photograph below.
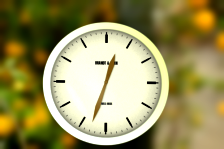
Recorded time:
12,33
